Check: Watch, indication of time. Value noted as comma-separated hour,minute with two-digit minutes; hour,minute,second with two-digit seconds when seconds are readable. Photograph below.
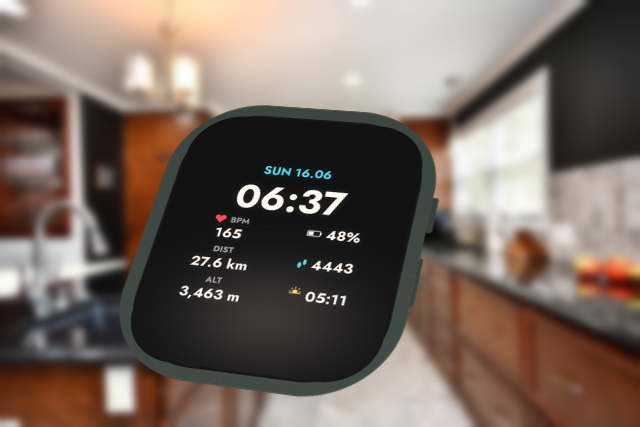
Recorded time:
6,37
